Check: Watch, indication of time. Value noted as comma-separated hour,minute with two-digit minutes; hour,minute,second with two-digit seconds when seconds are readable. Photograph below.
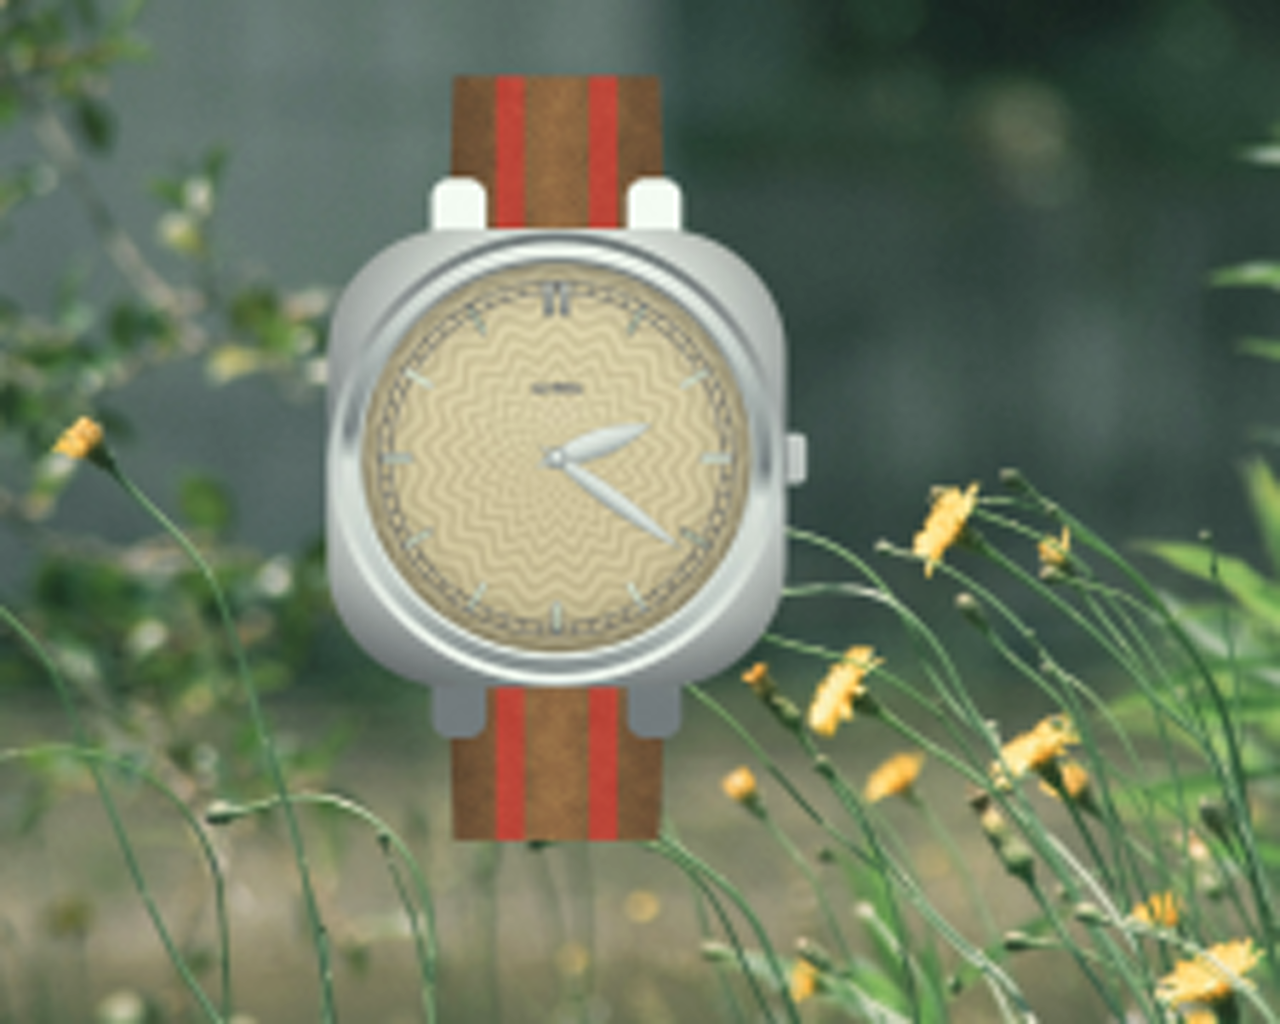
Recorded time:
2,21
